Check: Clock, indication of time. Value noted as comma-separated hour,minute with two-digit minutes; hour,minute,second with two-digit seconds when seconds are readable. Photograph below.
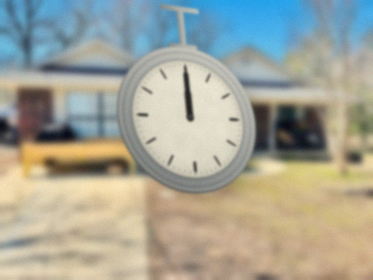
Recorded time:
12,00
